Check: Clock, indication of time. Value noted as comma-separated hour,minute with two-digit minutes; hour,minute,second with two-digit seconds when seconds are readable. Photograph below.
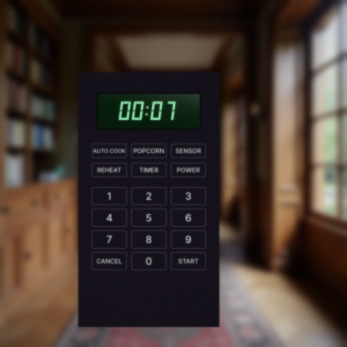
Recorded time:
0,07
